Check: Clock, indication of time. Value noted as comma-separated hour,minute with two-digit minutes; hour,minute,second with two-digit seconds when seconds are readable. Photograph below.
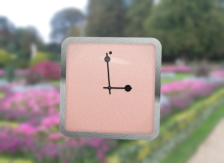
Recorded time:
2,59
